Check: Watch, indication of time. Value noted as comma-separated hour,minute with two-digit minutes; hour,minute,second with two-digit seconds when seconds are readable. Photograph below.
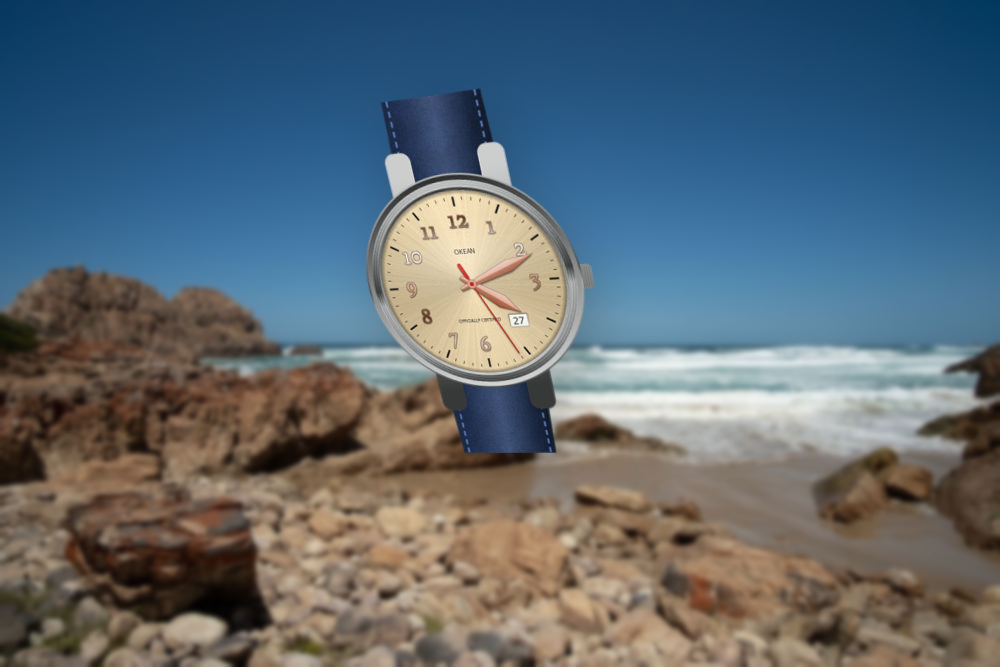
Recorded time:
4,11,26
